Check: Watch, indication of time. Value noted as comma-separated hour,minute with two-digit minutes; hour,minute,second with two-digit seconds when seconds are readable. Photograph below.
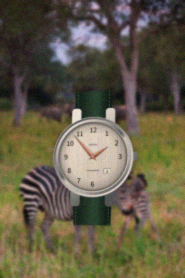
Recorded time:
1,53
